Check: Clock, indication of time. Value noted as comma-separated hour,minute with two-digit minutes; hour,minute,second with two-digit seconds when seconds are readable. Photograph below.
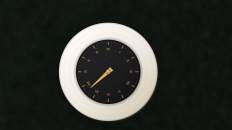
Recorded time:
7,38
